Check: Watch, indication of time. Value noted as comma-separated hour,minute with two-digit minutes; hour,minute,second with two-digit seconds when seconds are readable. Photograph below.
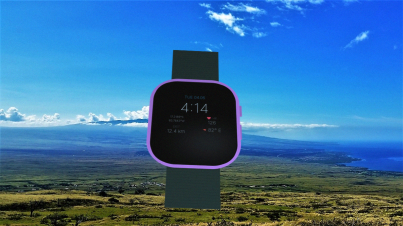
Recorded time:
4,14
